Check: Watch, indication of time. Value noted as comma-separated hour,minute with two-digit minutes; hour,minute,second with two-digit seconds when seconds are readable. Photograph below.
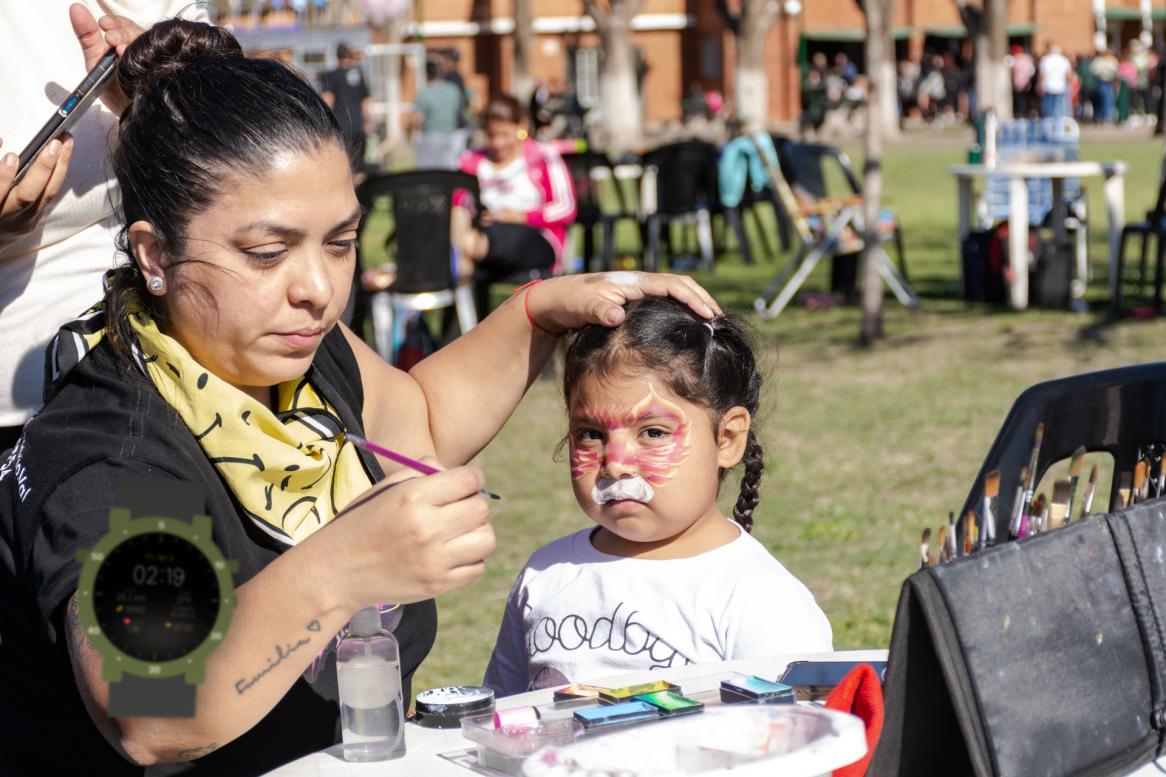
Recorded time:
2,19
